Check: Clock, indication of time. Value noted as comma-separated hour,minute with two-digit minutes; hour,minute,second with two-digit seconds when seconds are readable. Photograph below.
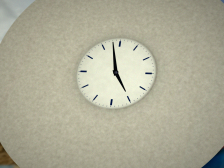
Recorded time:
4,58
